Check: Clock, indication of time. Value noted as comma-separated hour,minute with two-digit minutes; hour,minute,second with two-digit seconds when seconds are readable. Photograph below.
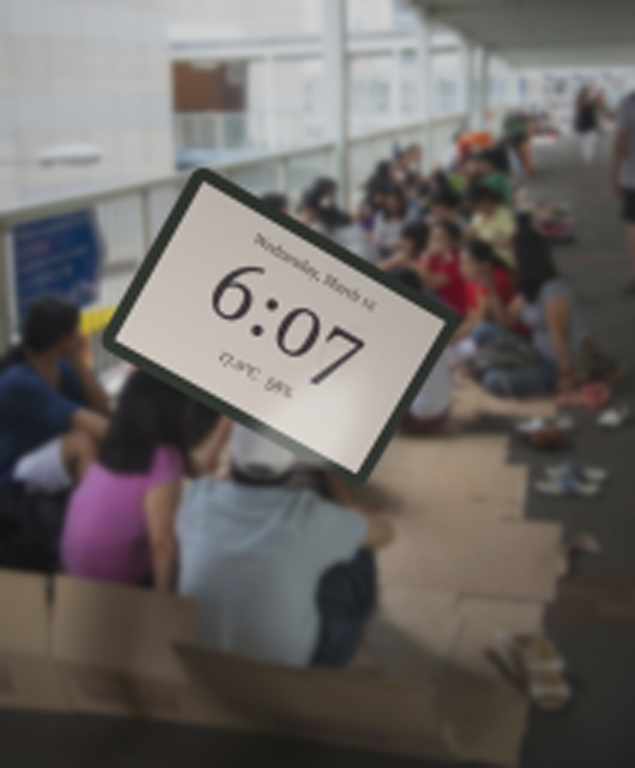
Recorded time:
6,07
